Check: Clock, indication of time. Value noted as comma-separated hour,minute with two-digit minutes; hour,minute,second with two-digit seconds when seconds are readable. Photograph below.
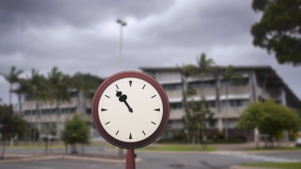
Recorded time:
10,54
